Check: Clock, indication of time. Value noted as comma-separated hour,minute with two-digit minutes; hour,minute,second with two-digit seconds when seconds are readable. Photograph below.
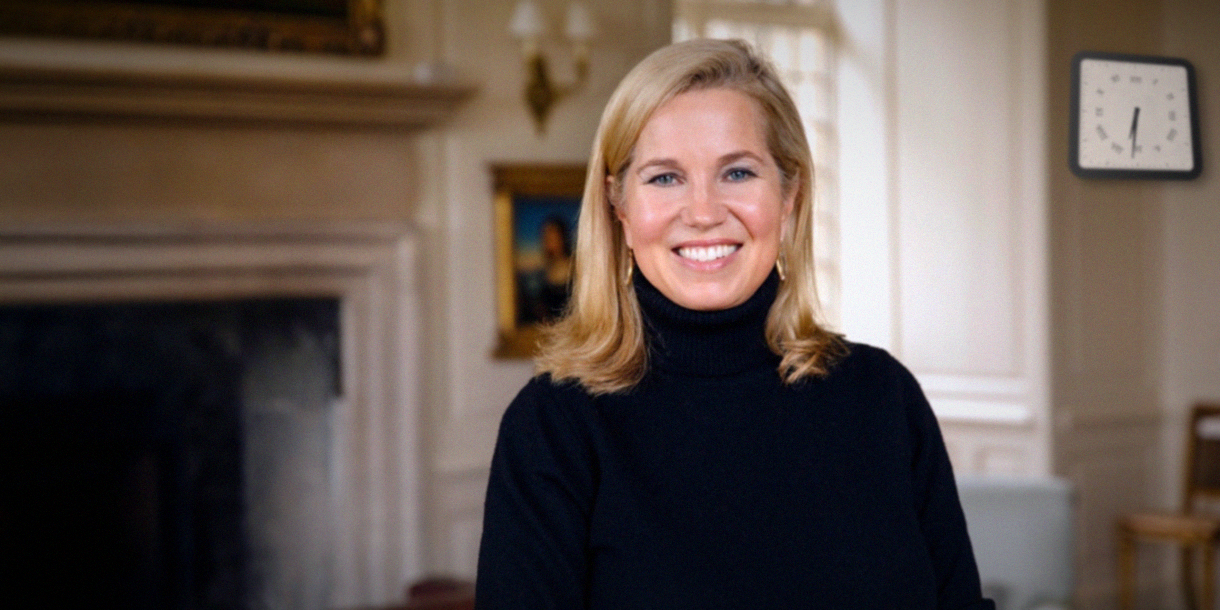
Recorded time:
6,31
